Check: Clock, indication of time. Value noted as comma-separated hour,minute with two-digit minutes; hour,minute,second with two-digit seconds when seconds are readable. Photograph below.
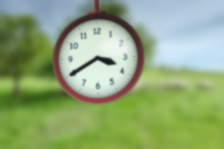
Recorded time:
3,40
